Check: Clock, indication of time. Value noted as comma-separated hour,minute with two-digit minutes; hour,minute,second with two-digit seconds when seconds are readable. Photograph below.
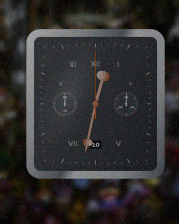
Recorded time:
12,32
